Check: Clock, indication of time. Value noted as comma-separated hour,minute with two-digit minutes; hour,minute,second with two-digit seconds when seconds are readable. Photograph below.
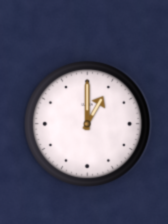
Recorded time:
1,00
